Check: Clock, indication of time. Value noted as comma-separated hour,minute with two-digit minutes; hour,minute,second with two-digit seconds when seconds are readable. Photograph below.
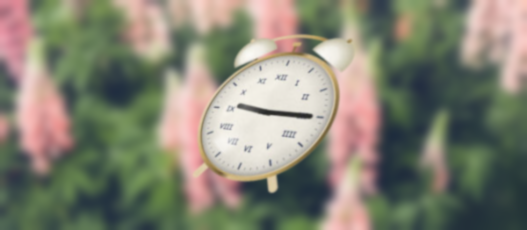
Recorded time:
9,15
